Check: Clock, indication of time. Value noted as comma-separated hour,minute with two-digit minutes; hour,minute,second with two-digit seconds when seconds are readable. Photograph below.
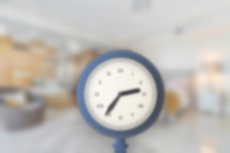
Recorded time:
2,36
